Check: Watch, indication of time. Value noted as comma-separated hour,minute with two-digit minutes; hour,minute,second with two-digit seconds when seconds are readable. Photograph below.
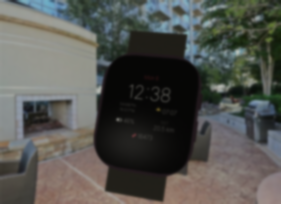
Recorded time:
12,38
